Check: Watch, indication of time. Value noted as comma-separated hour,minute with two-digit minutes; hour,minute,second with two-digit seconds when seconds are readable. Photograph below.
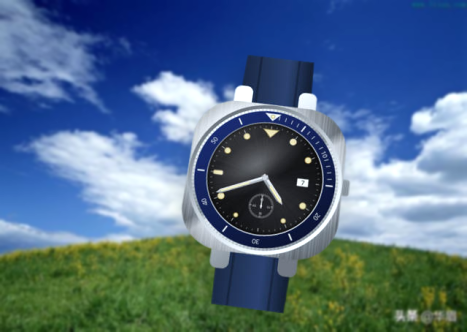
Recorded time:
4,41
